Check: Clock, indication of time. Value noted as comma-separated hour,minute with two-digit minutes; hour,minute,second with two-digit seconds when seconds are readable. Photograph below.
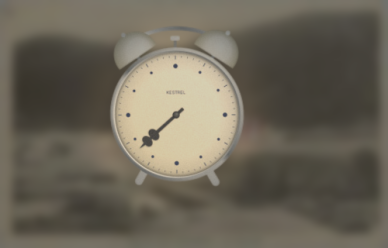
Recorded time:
7,38
